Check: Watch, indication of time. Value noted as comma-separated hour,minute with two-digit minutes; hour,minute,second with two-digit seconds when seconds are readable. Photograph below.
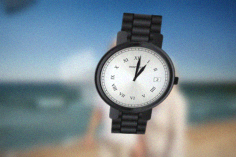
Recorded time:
1,01
